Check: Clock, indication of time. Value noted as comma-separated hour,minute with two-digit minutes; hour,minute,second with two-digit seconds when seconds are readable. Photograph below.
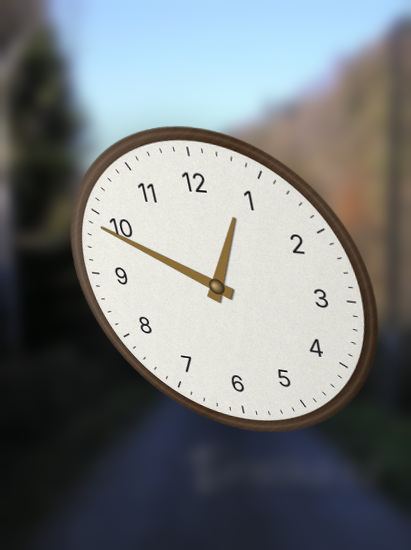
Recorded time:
12,49
